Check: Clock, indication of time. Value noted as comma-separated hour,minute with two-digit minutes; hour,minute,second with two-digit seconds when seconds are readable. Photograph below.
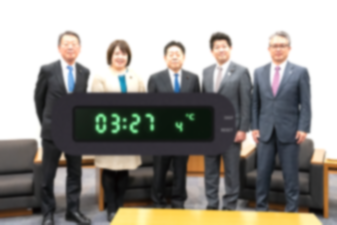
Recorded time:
3,27
